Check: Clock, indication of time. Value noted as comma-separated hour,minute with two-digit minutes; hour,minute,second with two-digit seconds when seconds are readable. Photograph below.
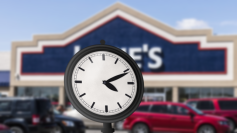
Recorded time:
4,11
